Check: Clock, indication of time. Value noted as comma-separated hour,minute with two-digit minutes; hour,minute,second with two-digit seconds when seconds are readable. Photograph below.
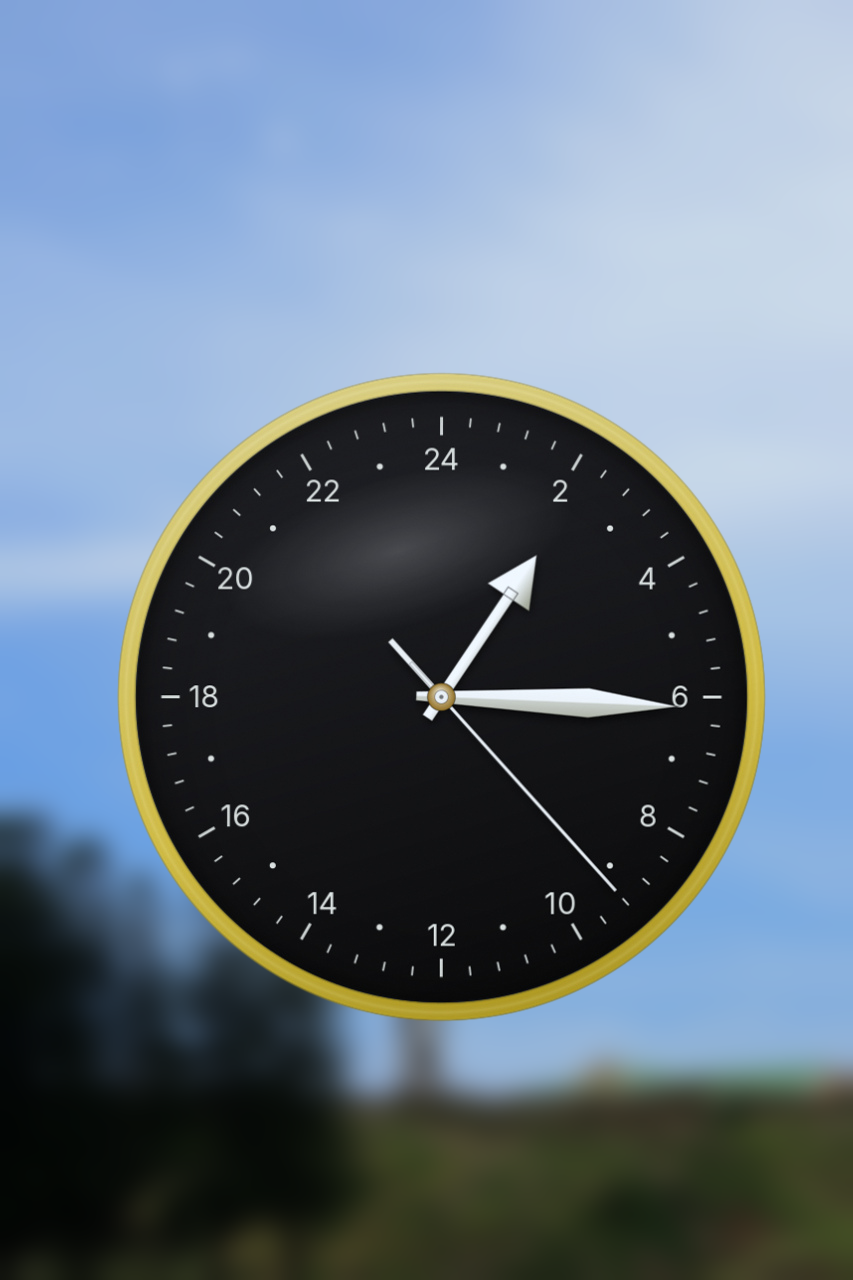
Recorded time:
2,15,23
